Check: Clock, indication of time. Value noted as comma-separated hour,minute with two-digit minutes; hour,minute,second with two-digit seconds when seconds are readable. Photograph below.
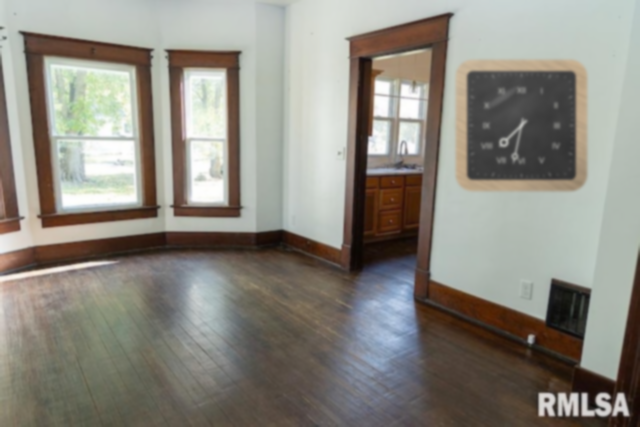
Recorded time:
7,32
